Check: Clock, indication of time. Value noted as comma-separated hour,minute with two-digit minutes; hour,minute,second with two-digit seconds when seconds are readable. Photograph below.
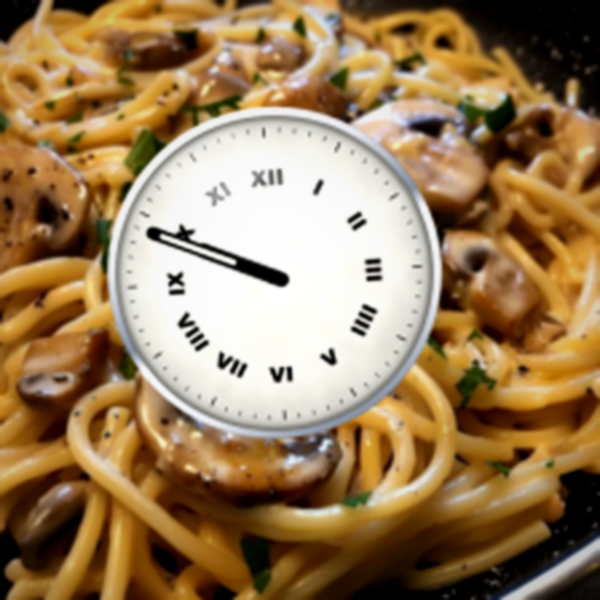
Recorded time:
9,49
